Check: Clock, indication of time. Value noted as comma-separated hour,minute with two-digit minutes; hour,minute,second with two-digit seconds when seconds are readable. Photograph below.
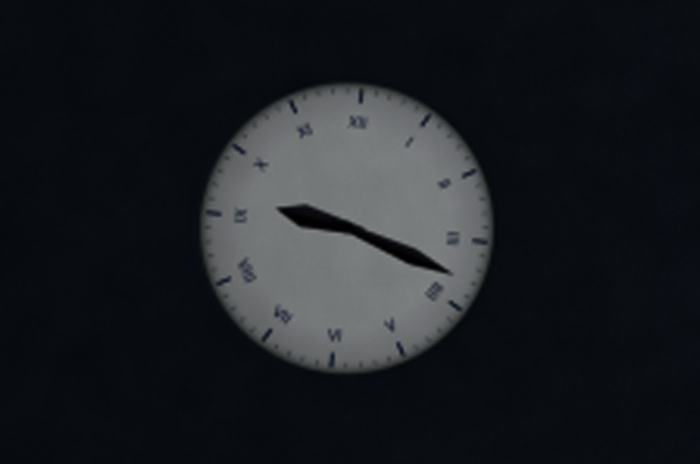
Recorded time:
9,18
